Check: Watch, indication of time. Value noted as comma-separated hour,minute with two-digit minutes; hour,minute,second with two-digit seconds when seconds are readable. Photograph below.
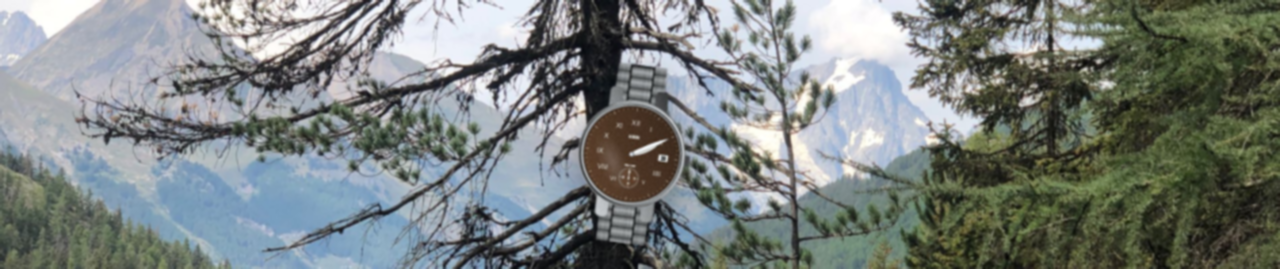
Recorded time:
2,10
